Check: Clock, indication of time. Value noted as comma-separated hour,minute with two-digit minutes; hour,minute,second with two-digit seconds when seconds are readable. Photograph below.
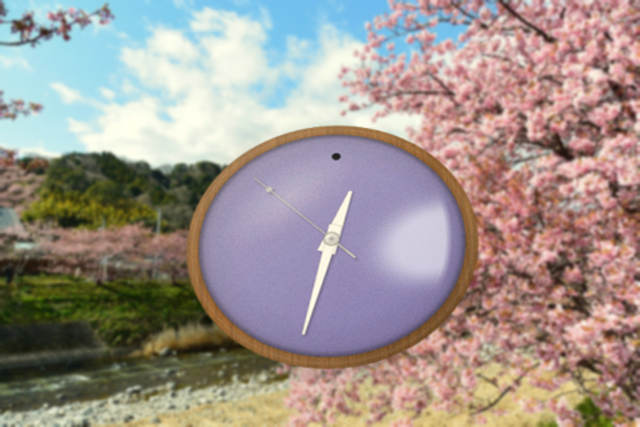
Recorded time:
12,31,52
